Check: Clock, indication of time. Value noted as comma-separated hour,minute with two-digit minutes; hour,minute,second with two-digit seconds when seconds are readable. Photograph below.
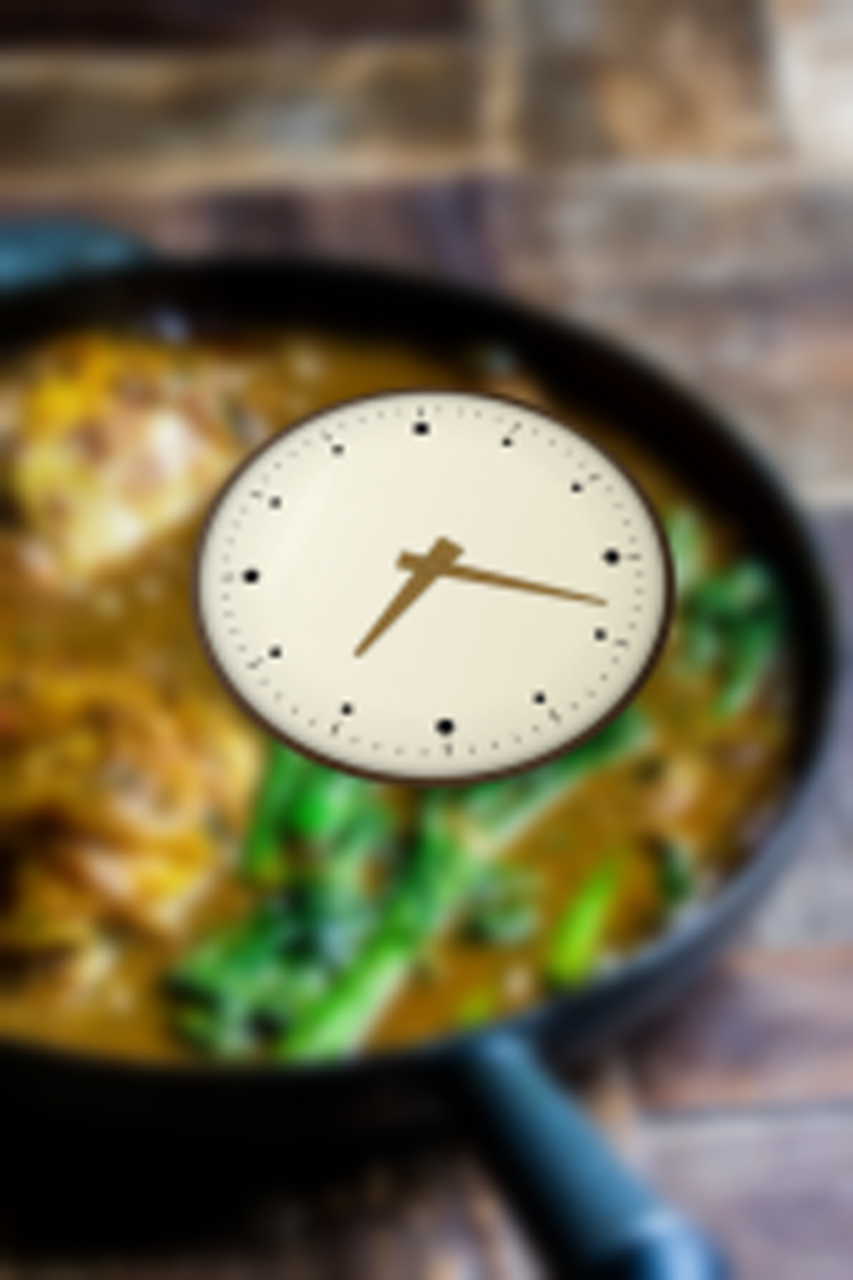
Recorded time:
7,18
